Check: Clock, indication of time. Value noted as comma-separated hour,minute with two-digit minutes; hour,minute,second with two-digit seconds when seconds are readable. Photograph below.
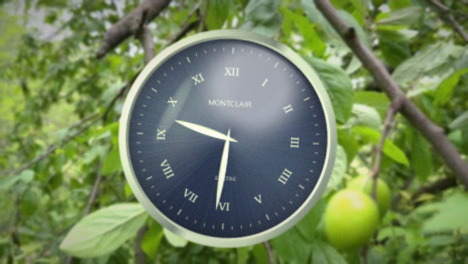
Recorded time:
9,31
